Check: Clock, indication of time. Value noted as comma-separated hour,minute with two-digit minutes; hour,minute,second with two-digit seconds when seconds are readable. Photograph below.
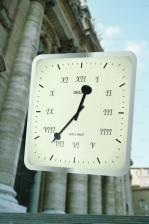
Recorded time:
12,37
